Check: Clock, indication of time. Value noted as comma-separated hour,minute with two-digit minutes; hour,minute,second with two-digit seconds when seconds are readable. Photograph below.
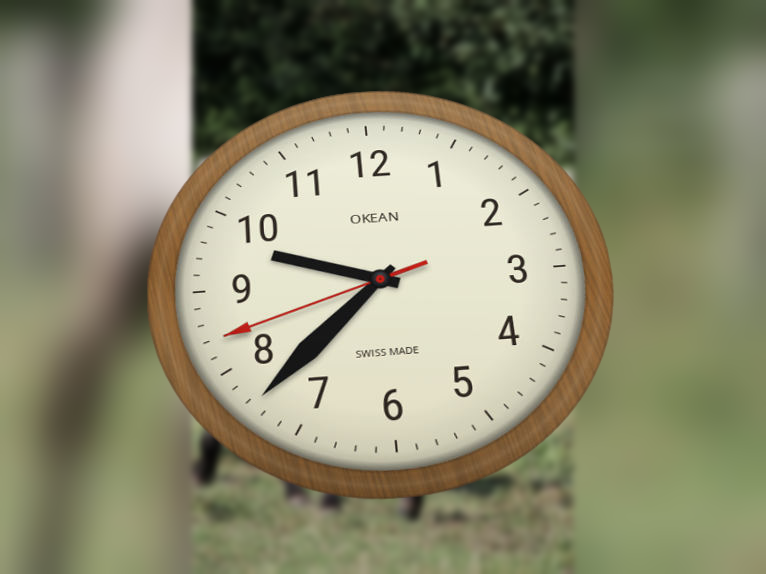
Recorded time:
9,37,42
